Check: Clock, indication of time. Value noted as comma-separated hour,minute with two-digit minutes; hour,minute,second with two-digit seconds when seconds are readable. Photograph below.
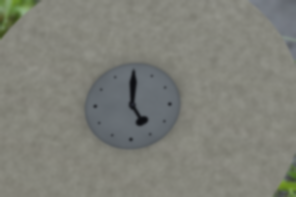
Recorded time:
5,00
